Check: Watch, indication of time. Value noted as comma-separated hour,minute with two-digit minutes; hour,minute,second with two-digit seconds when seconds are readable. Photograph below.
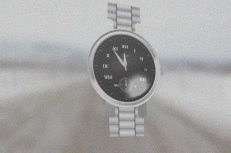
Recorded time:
11,54
